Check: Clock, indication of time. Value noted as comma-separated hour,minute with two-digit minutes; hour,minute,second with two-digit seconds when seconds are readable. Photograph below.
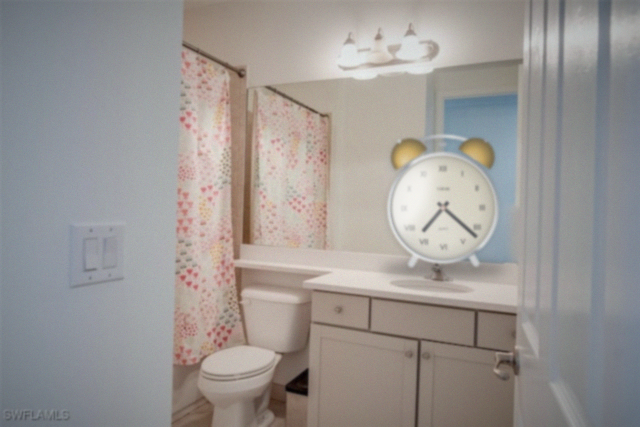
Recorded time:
7,22
